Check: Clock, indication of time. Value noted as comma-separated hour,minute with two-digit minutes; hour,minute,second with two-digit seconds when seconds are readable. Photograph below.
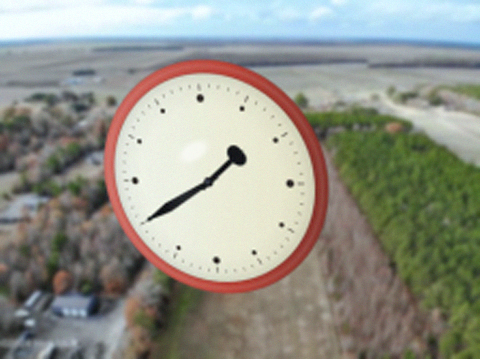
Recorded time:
1,40
